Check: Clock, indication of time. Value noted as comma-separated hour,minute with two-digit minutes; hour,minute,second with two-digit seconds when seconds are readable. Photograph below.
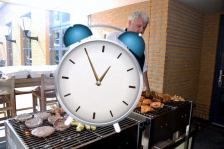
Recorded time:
12,55
